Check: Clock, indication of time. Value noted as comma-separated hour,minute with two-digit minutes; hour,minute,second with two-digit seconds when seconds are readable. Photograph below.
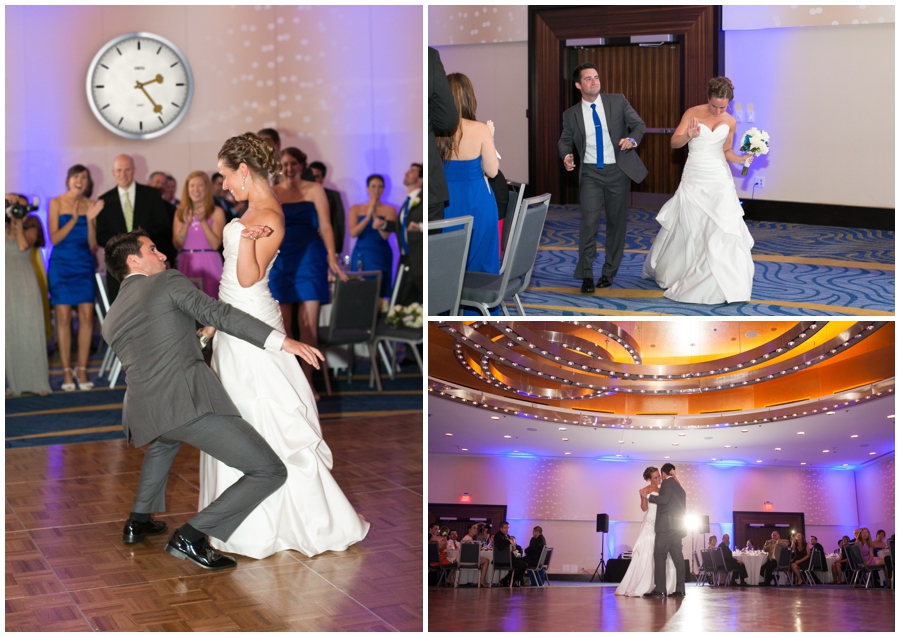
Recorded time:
2,24
